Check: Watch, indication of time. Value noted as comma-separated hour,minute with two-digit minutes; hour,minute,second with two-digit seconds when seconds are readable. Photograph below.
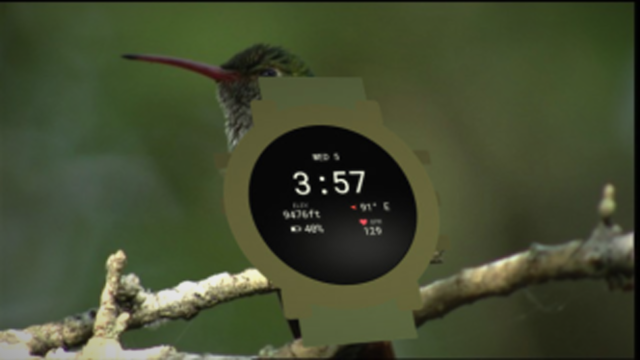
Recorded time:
3,57
